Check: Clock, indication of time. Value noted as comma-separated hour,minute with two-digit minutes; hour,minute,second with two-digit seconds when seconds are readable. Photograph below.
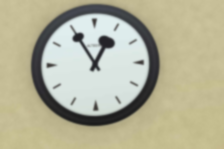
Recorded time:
12,55
